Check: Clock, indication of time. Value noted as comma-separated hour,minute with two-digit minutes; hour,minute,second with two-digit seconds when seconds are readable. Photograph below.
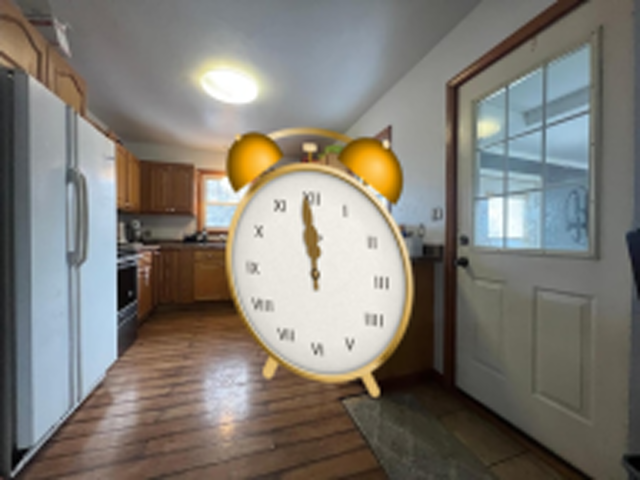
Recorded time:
11,59
